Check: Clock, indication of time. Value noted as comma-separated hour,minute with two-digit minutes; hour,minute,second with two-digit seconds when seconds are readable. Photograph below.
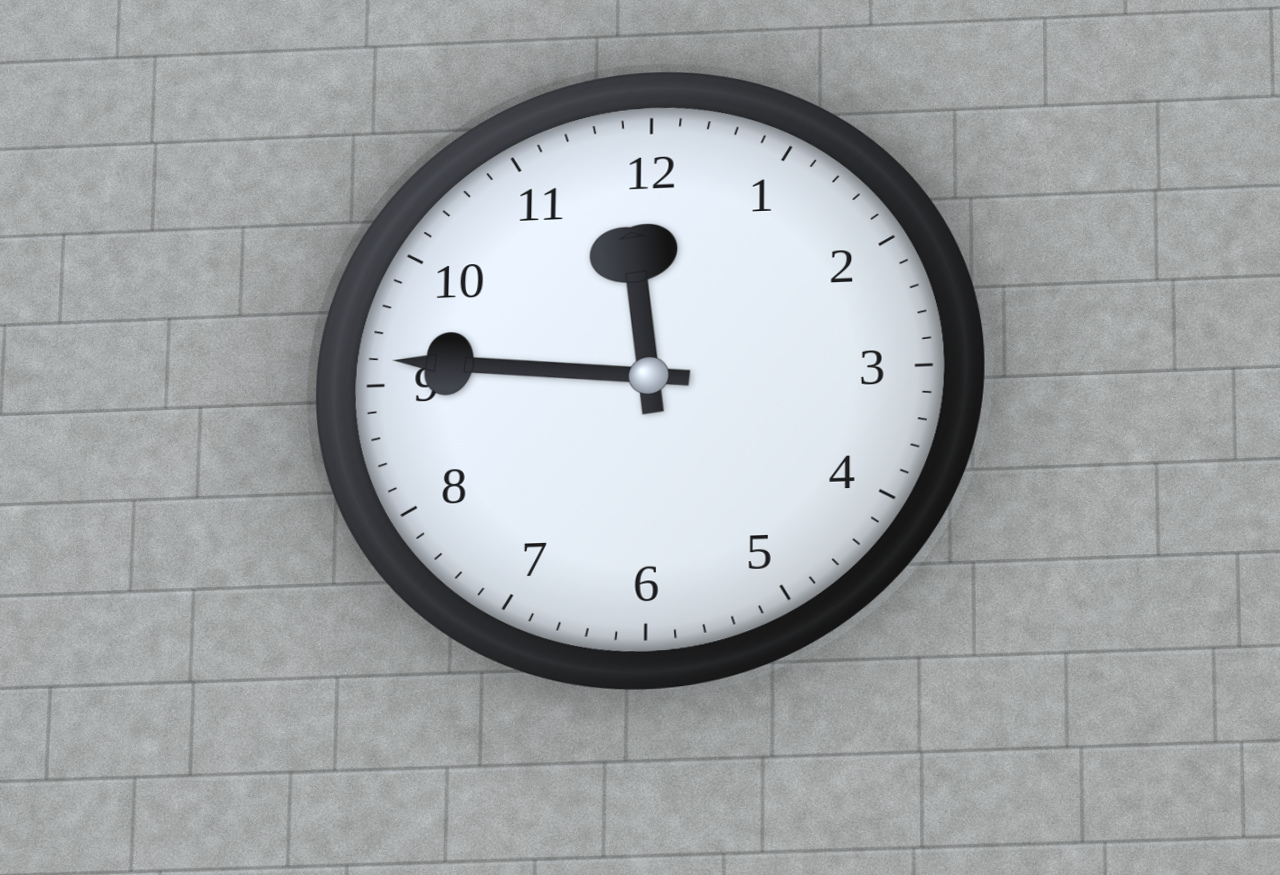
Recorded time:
11,46
